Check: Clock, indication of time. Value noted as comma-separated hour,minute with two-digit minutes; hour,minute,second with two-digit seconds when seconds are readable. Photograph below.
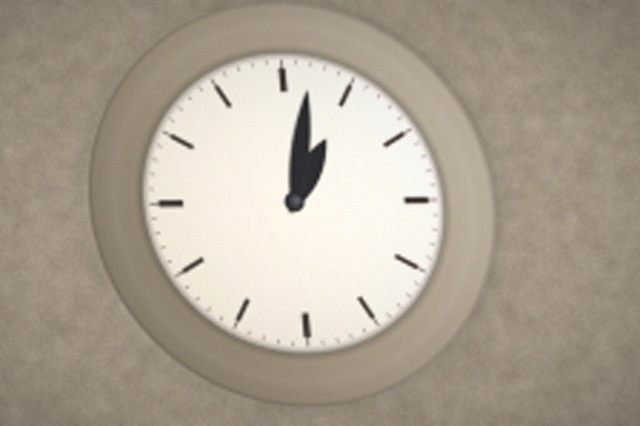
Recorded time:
1,02
